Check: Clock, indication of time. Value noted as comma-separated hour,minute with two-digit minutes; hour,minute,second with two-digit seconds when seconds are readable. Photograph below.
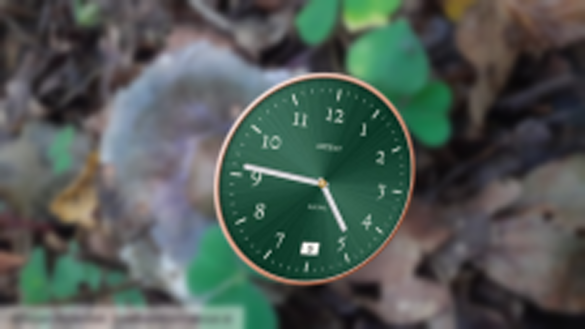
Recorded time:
4,46
